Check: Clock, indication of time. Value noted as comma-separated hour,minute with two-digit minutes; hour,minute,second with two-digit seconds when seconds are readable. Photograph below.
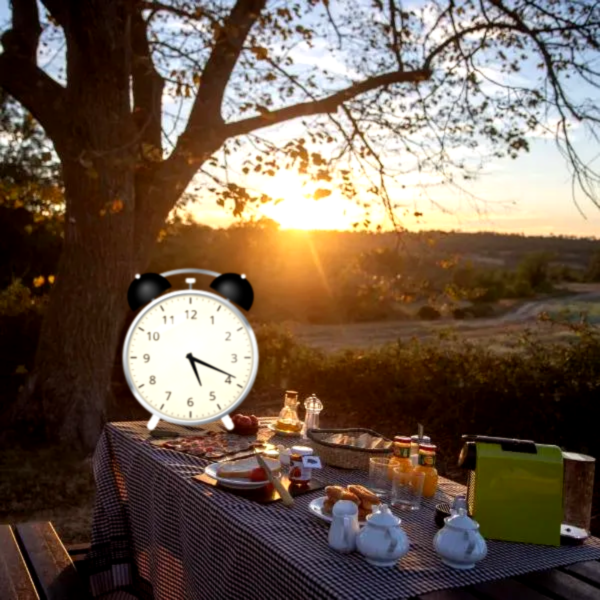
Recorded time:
5,19
